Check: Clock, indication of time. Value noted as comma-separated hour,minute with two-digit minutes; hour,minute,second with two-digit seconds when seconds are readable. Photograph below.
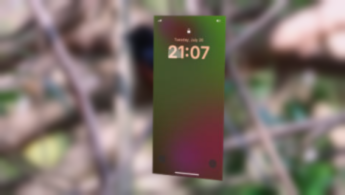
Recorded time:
21,07
